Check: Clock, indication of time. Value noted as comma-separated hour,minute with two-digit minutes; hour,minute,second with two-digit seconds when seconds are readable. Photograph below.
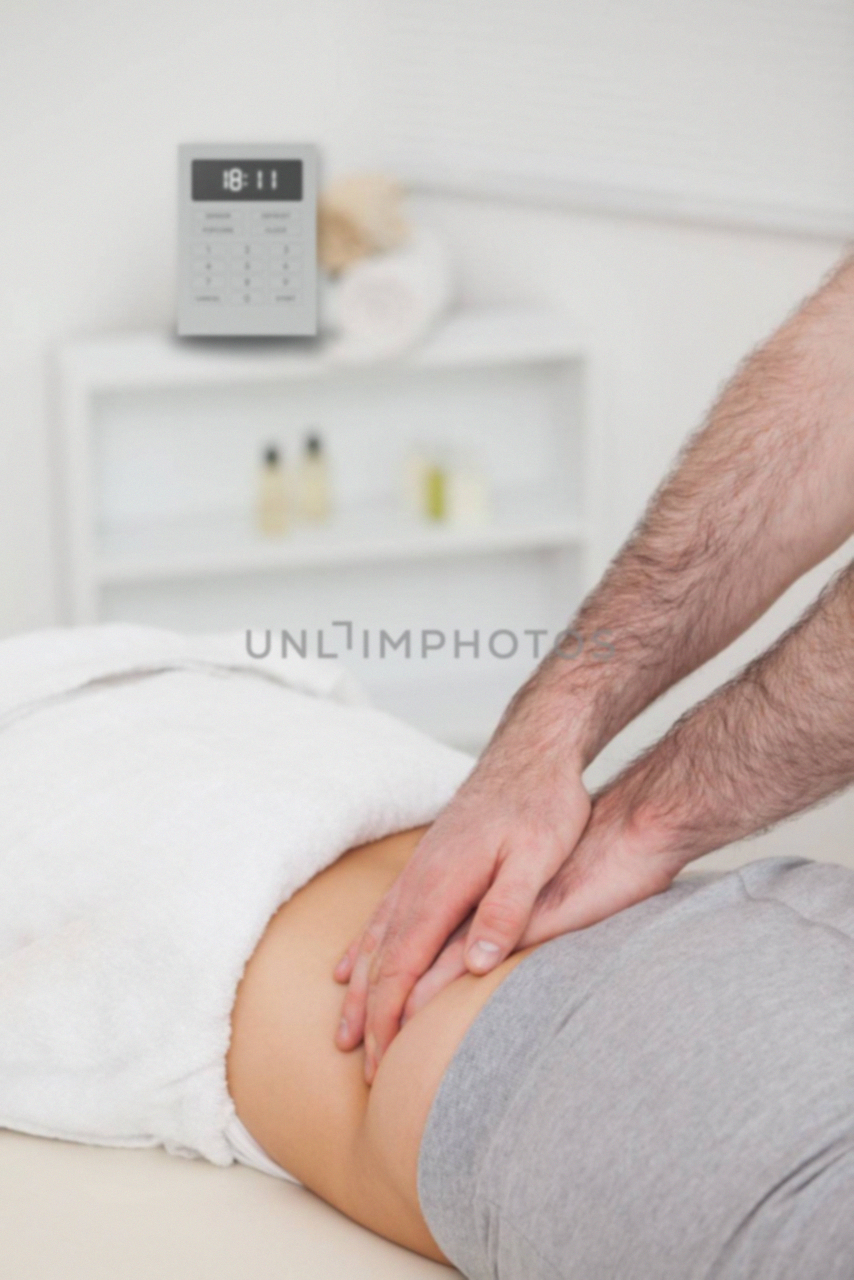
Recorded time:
18,11
